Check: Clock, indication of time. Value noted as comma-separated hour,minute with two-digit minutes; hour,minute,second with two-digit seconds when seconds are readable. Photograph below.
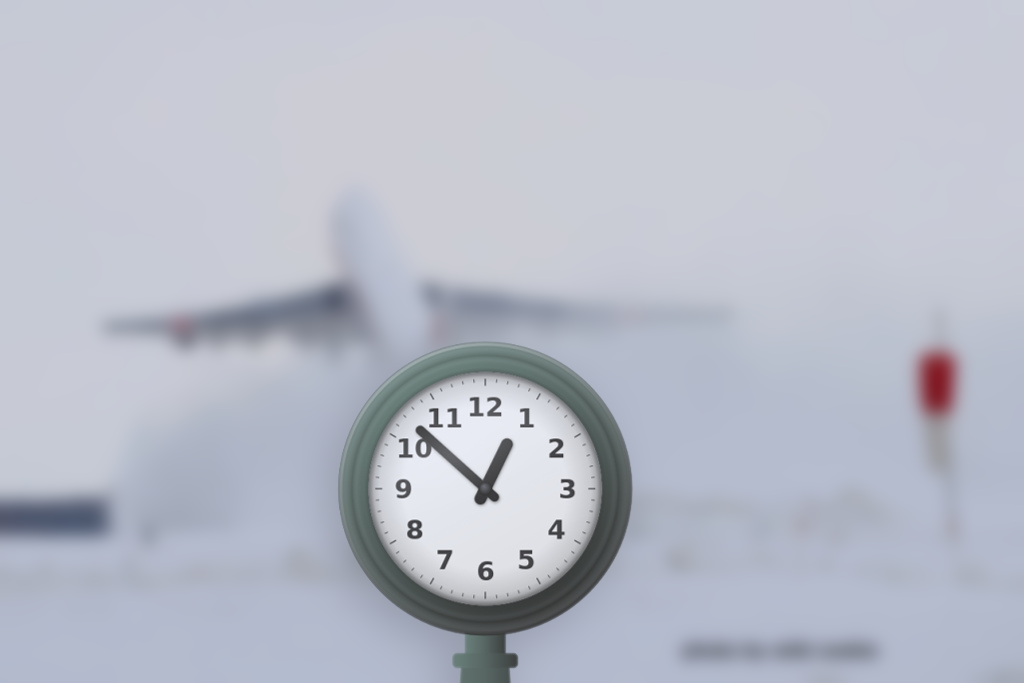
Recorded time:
12,52
